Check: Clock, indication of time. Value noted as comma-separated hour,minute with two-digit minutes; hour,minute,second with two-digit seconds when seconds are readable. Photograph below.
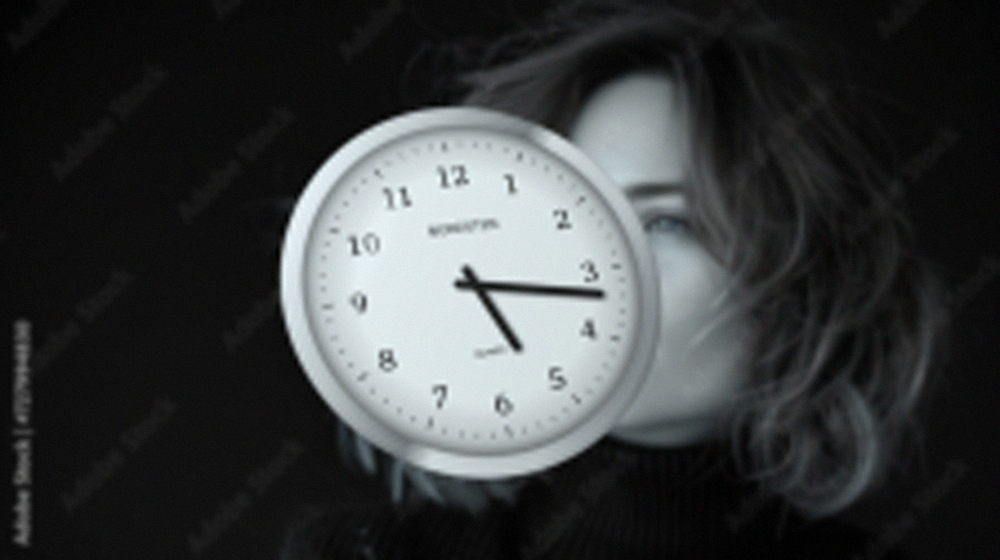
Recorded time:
5,17
